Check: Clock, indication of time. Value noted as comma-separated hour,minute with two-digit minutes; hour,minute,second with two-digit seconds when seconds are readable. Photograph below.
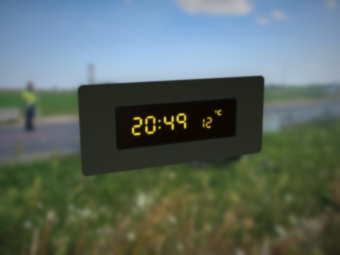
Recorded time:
20,49
